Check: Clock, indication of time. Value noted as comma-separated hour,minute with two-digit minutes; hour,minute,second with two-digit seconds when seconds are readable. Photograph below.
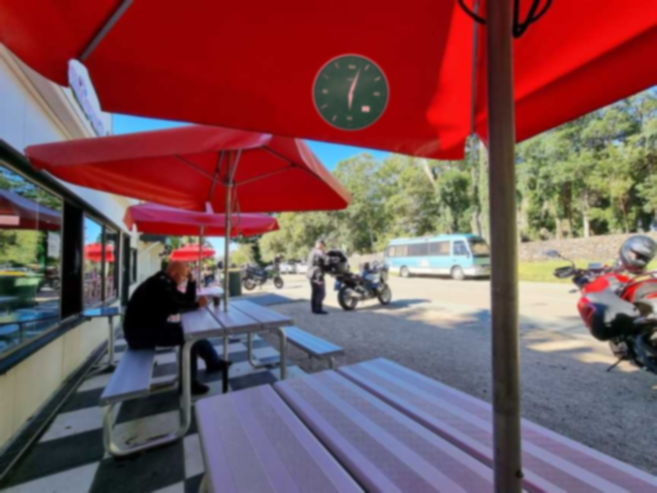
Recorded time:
6,03
